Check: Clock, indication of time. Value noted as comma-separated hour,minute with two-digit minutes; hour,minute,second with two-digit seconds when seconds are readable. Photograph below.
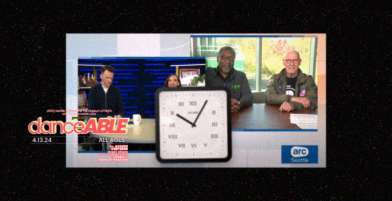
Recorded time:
10,05
